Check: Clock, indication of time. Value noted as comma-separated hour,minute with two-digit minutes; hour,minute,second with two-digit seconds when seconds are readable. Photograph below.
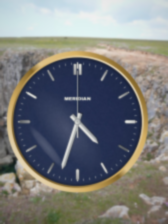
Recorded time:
4,33,00
